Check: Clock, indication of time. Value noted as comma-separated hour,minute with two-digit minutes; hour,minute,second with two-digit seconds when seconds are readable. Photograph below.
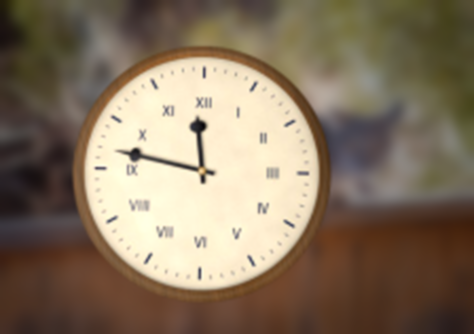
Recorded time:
11,47
